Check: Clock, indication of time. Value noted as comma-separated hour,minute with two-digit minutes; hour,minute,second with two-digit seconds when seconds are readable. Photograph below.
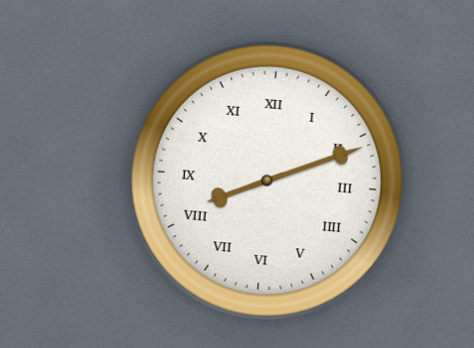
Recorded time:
8,11
